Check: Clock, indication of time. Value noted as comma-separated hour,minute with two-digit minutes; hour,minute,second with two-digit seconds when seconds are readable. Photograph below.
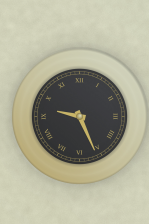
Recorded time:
9,26
